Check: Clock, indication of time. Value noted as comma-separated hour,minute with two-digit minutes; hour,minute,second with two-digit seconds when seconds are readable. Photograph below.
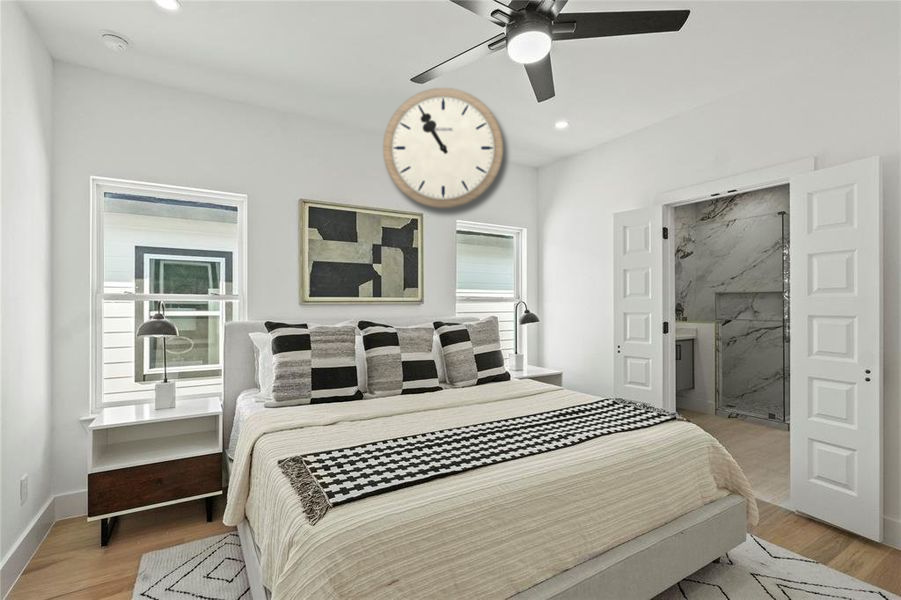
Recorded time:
10,55
